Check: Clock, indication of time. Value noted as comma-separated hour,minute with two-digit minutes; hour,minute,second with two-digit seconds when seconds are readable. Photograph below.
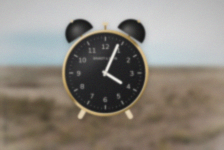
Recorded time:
4,04
